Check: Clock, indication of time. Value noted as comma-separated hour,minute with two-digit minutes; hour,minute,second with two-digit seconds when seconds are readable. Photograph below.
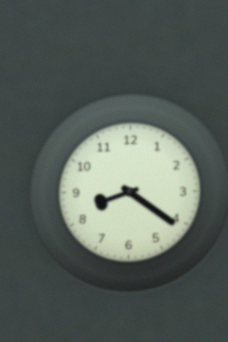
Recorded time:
8,21
